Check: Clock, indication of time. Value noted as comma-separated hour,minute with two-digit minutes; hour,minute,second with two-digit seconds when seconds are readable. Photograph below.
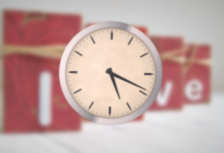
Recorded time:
5,19
